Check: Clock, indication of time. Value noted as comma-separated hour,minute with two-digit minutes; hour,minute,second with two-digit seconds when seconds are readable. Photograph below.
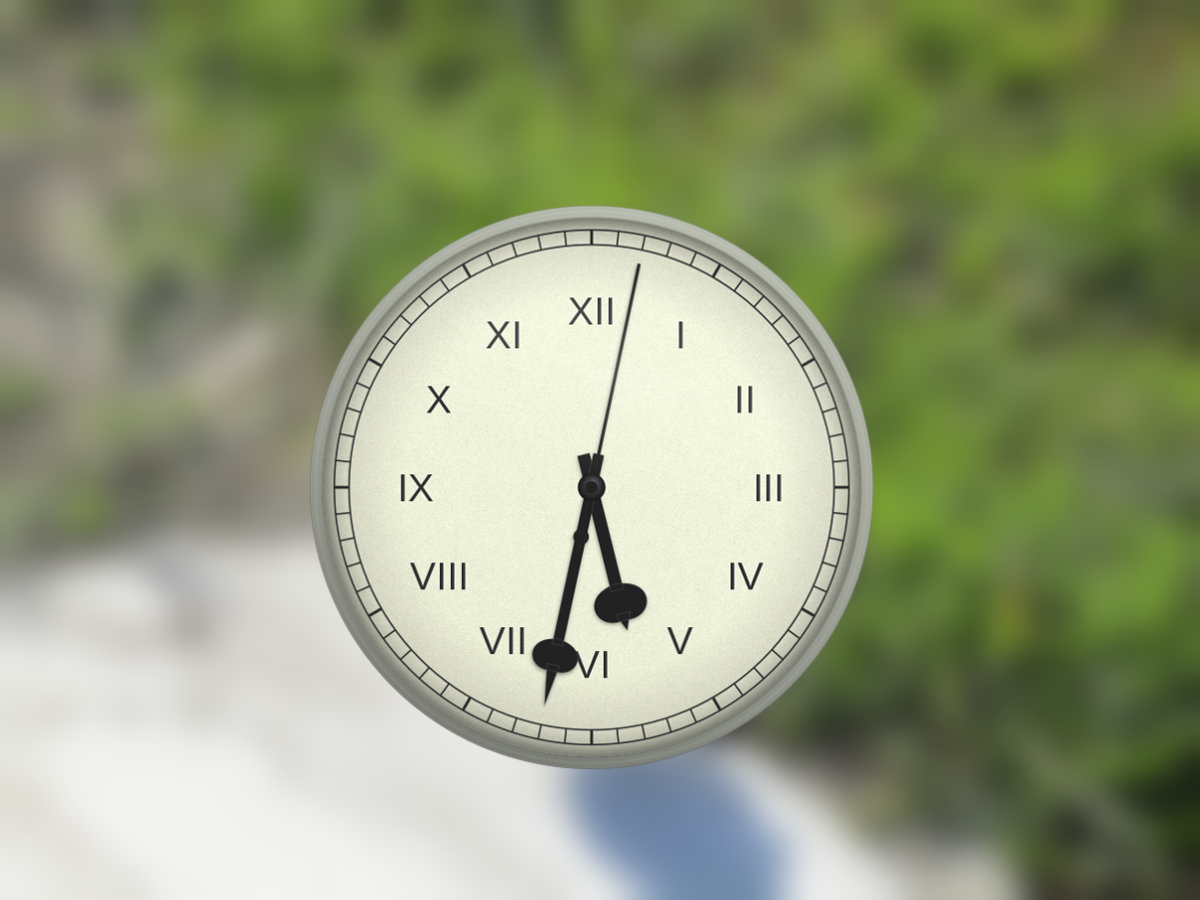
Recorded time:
5,32,02
